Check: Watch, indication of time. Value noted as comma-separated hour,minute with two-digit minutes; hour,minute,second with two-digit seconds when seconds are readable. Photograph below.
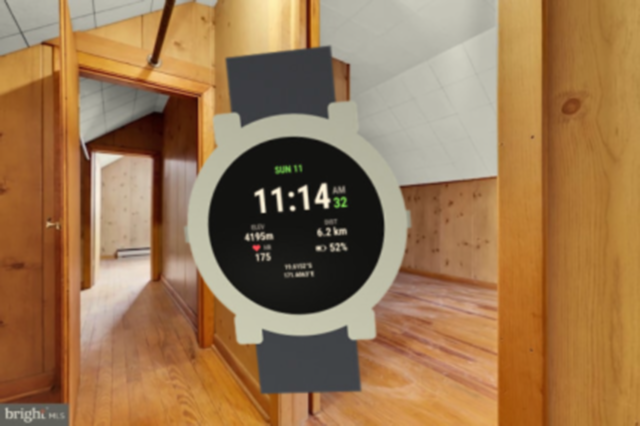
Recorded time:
11,14,32
